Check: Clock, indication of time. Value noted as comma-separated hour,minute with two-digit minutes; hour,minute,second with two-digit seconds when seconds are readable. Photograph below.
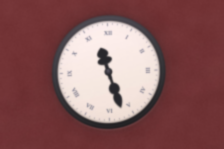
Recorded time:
11,27
